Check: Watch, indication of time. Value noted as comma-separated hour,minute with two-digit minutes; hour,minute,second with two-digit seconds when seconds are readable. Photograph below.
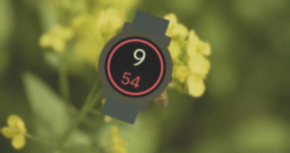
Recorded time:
9,54
